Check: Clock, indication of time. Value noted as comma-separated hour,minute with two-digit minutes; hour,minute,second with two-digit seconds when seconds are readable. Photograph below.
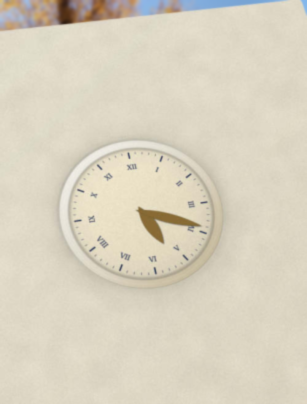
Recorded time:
5,19
